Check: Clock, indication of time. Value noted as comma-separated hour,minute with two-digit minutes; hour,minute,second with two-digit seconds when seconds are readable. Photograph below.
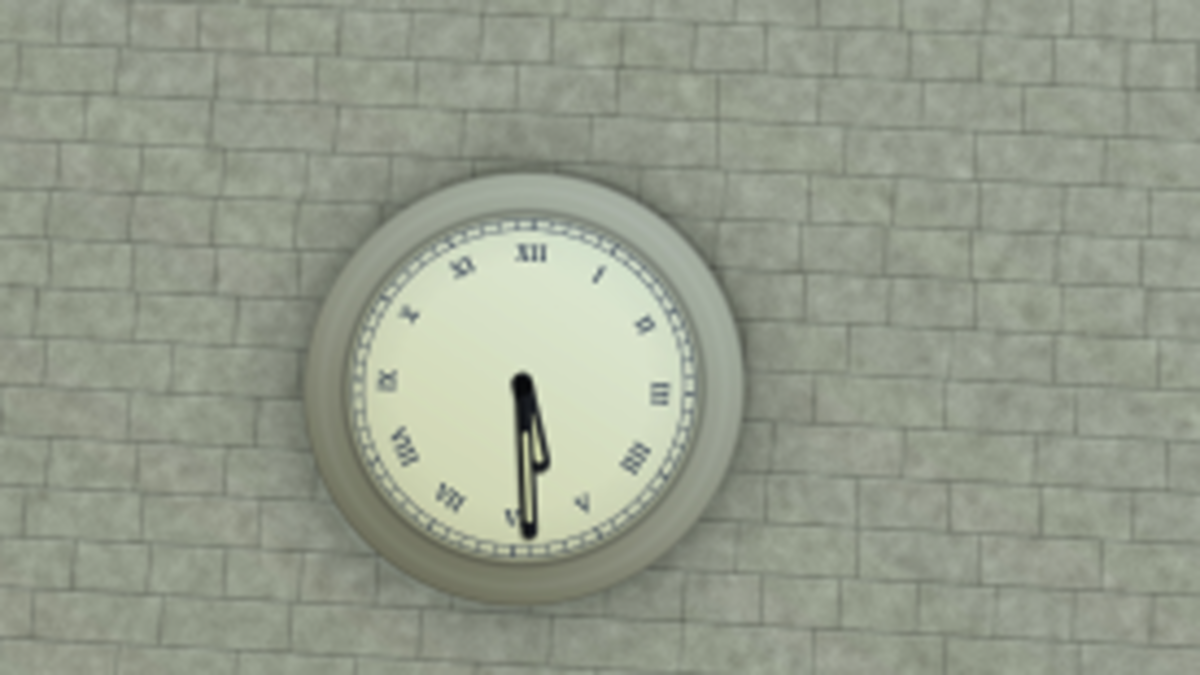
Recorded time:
5,29
